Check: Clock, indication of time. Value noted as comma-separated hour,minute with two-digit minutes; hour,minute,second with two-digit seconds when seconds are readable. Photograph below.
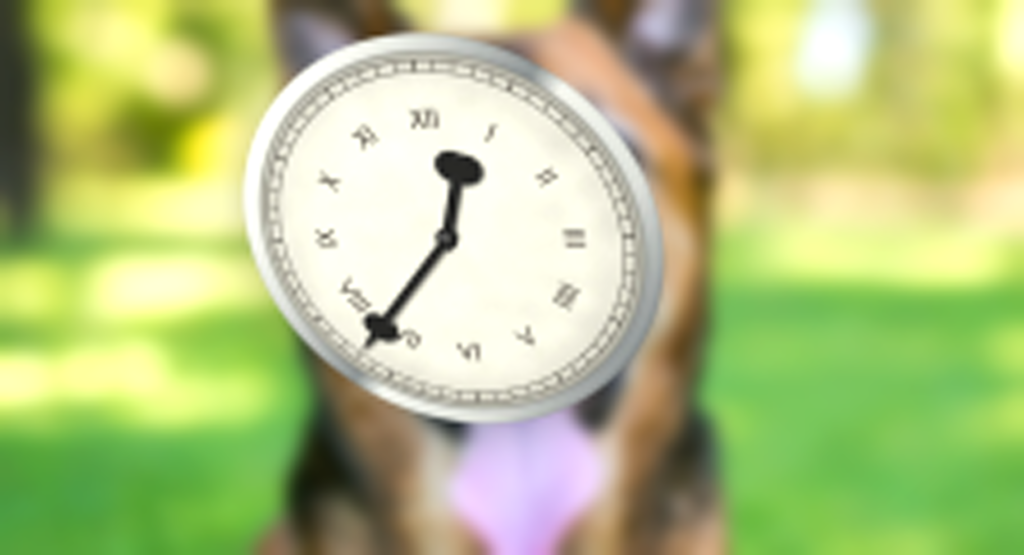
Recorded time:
12,37
